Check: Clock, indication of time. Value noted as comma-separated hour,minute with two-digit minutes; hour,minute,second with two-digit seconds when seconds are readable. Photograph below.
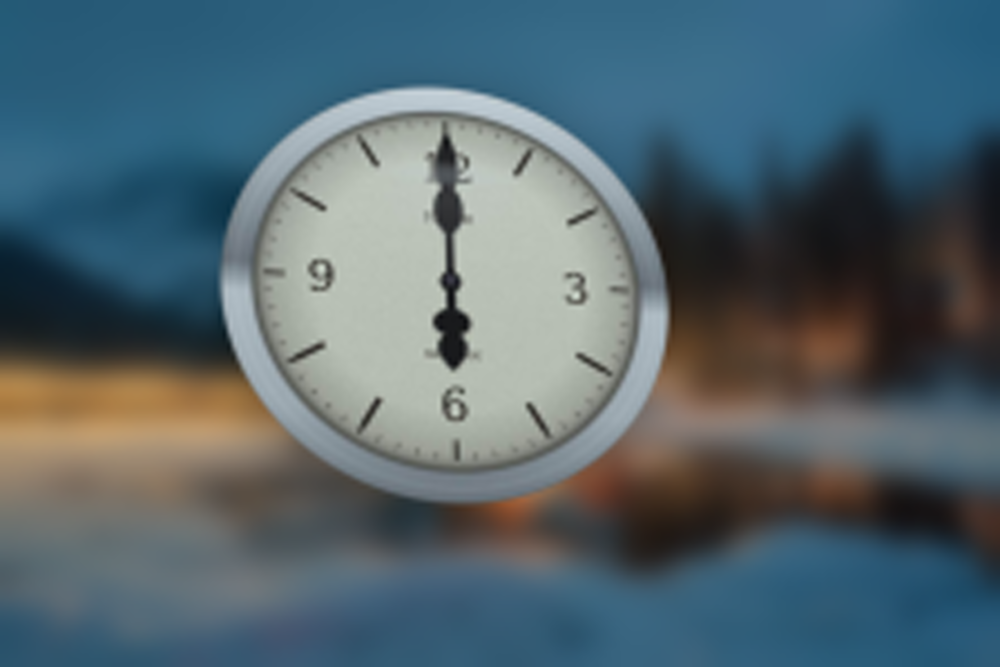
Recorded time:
6,00
